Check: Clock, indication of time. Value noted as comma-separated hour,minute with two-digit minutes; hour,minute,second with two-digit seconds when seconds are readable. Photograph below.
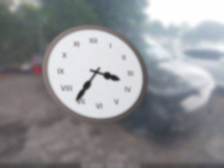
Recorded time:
3,36
